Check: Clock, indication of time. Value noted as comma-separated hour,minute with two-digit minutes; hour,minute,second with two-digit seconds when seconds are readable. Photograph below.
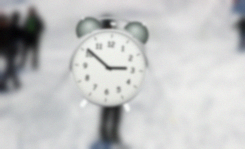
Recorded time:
2,51
